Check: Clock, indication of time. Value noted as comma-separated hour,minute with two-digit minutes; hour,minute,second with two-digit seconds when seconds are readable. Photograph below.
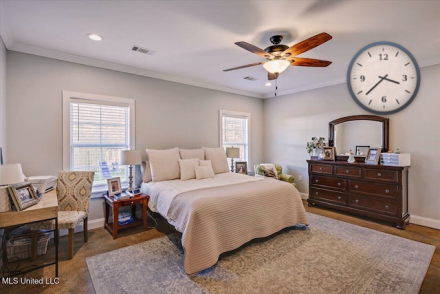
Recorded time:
3,38
